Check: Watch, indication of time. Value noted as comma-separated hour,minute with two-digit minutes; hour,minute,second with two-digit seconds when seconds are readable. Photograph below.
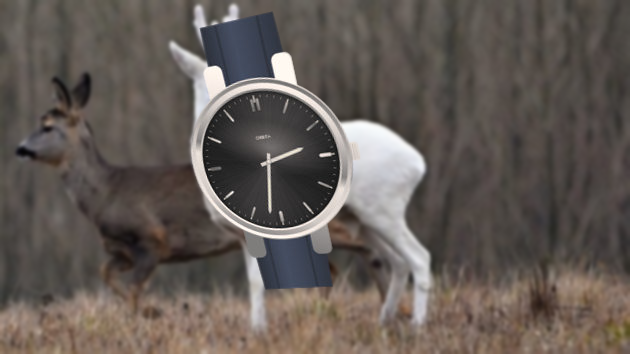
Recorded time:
2,32
